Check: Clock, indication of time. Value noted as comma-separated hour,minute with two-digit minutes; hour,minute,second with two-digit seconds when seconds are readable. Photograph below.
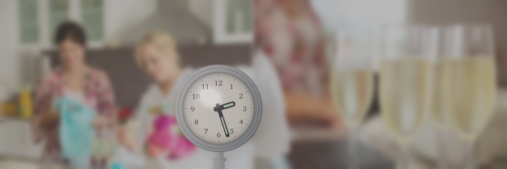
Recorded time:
2,27
